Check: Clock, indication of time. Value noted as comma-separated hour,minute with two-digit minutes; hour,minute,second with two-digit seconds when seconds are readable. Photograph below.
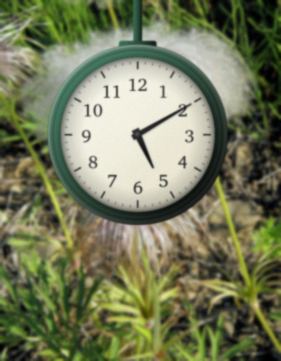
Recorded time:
5,10
